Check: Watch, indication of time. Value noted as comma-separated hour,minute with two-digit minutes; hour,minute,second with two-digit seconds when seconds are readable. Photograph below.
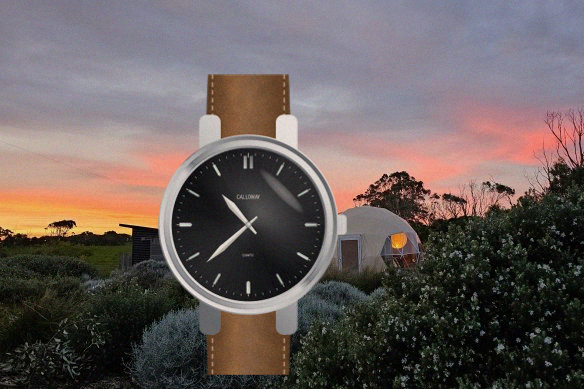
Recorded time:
10,38
